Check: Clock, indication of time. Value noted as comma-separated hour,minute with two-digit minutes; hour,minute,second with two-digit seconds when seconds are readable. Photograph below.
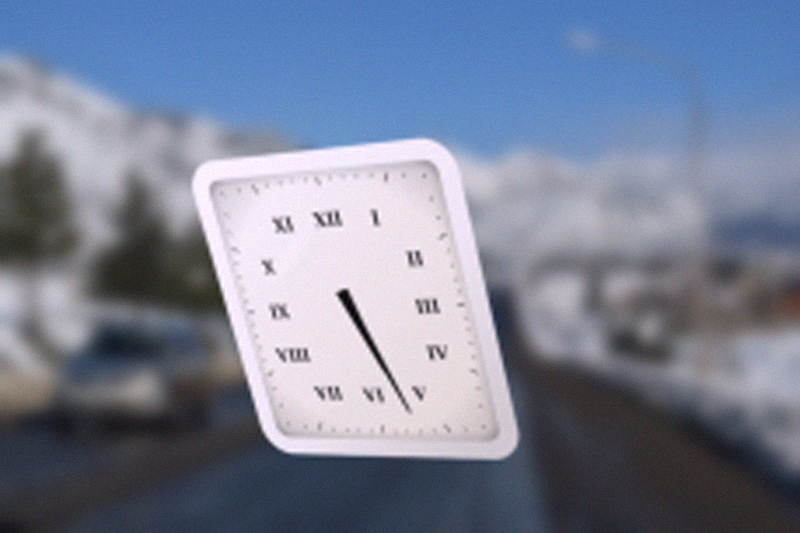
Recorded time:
5,27
